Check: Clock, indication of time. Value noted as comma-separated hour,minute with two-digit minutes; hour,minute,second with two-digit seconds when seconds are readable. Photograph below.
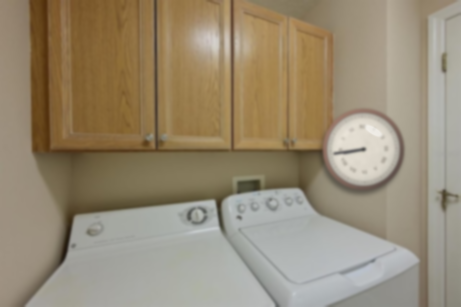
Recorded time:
8,44
